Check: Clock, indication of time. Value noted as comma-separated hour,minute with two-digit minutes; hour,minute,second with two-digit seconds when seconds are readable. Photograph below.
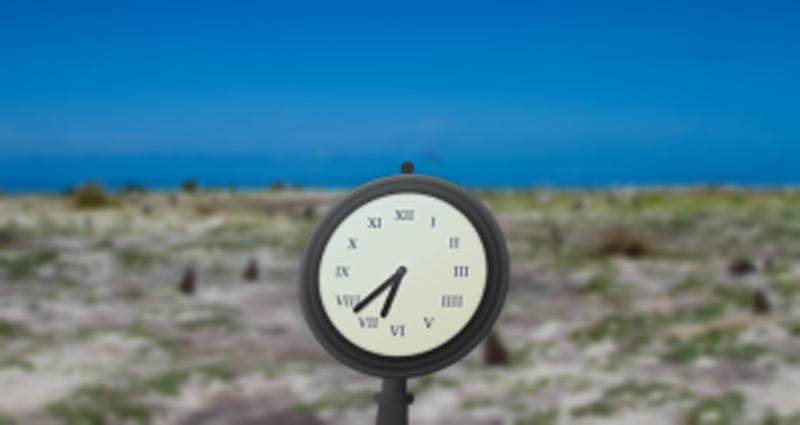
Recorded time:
6,38
